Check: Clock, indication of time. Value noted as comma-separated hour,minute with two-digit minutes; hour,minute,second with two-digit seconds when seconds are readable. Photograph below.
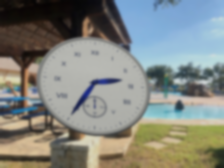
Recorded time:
2,35
